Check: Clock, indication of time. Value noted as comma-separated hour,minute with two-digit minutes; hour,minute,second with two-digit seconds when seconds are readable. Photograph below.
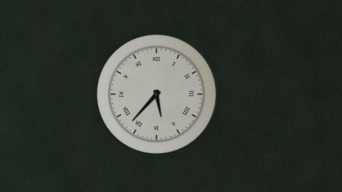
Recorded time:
5,37
